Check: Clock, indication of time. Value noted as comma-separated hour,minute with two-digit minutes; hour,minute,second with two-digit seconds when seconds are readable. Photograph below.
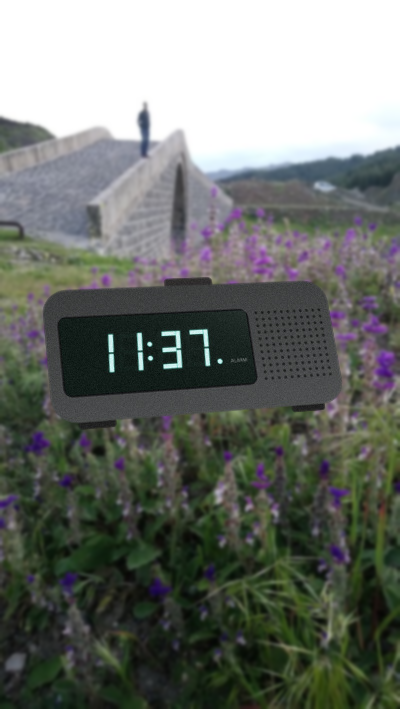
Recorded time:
11,37
